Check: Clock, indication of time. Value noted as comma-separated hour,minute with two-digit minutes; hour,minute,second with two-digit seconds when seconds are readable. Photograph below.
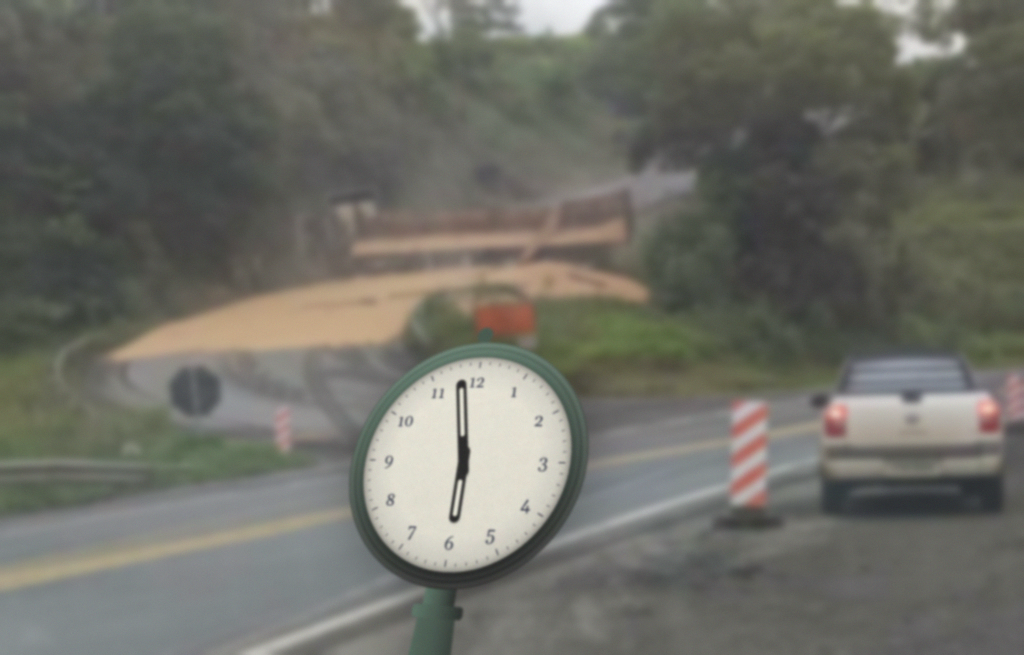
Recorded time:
5,58
